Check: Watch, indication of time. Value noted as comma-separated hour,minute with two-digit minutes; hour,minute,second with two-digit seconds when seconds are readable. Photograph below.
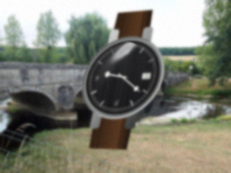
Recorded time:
9,21
